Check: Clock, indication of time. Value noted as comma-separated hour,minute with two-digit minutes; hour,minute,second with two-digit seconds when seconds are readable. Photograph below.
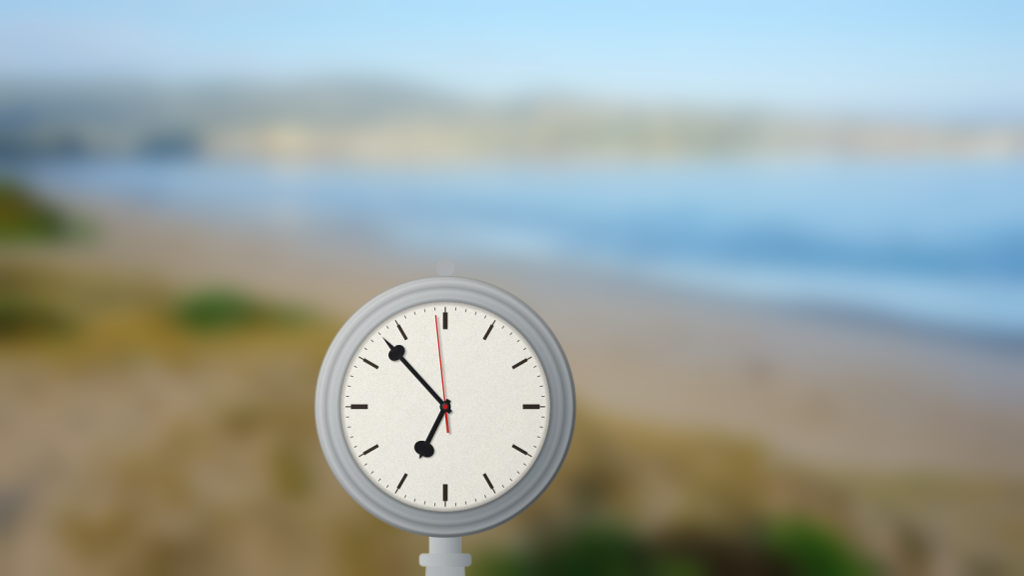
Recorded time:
6,52,59
